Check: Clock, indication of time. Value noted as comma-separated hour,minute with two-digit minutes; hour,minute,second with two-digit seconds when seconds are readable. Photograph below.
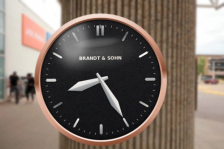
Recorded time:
8,25
